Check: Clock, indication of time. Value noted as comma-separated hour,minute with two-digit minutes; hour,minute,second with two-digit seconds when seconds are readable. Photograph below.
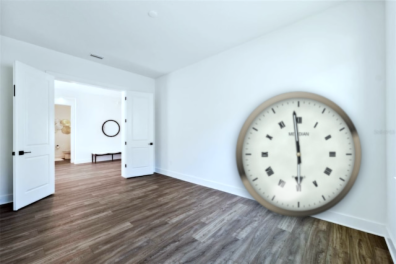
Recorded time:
5,59
